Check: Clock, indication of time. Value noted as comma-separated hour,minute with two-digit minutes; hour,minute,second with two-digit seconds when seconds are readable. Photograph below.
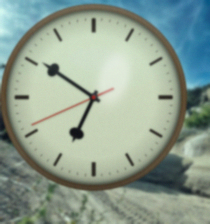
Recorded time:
6,50,41
